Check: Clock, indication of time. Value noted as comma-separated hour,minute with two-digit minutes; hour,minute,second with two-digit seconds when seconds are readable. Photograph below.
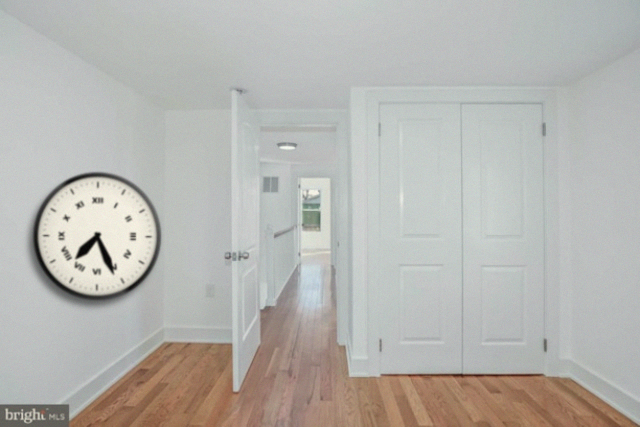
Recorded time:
7,26
